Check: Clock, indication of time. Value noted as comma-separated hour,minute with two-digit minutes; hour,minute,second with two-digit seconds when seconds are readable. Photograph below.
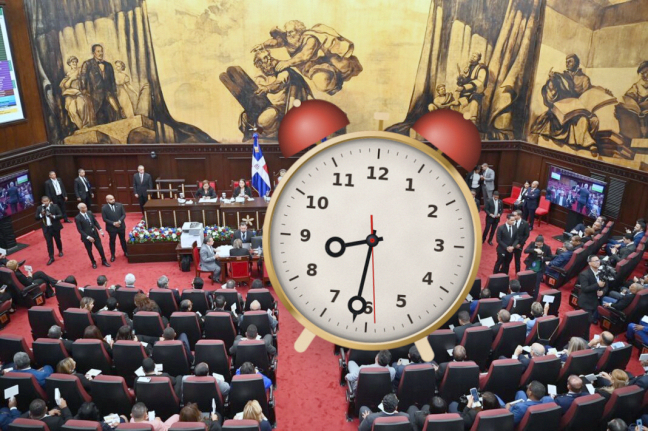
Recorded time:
8,31,29
